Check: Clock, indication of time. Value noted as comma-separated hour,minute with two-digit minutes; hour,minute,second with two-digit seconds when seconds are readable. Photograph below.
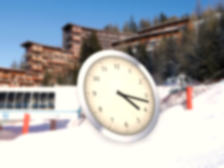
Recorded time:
4,17
